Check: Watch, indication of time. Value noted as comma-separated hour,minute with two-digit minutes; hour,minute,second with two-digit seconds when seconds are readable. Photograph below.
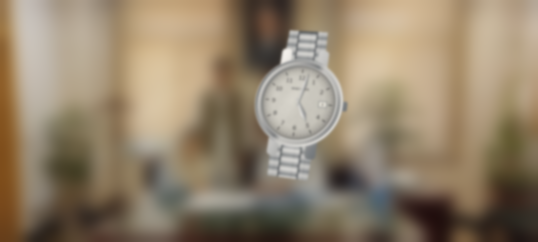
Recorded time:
5,02
